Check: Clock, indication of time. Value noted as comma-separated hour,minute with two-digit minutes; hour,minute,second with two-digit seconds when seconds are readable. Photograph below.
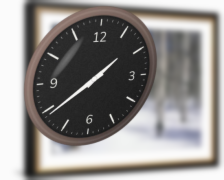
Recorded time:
1,39
